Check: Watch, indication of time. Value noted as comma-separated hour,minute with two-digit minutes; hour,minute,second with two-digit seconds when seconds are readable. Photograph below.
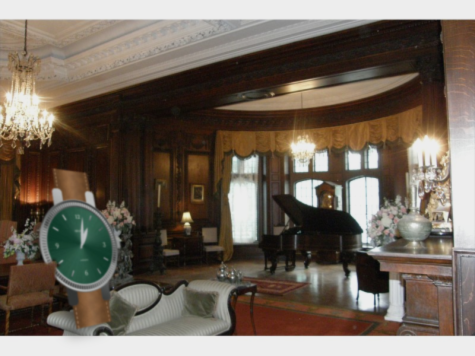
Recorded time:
1,02
